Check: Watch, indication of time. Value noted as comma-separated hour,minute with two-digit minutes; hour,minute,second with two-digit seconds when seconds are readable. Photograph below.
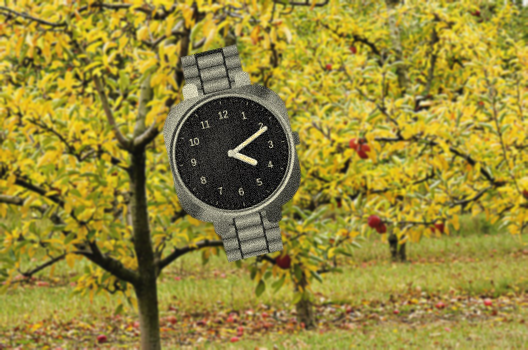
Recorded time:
4,11
